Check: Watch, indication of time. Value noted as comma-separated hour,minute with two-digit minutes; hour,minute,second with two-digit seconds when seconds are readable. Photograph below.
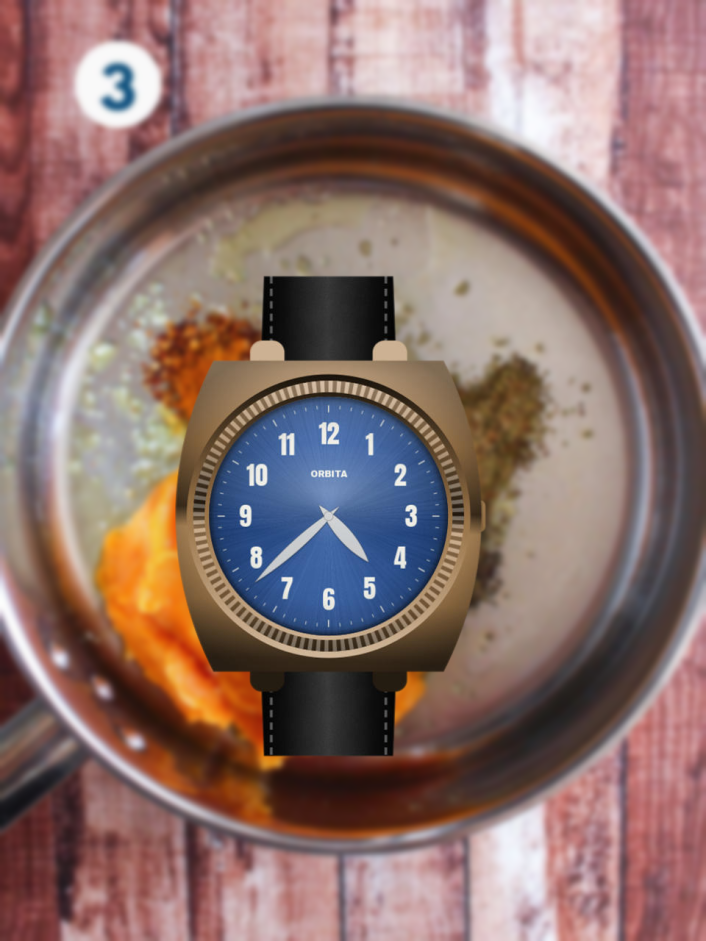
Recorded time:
4,38
